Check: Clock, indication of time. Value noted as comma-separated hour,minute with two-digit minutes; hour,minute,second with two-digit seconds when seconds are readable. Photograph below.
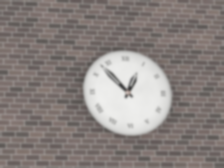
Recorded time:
12,53
